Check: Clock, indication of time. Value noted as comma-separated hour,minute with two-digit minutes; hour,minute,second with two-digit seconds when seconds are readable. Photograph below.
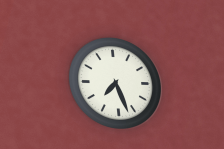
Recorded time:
7,27
